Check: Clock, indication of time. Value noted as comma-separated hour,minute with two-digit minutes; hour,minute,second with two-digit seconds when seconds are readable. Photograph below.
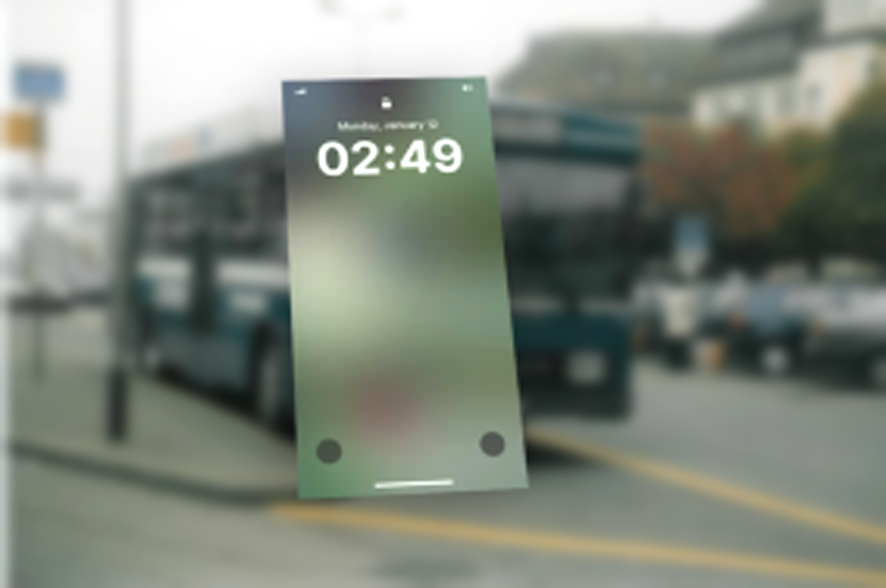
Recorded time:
2,49
